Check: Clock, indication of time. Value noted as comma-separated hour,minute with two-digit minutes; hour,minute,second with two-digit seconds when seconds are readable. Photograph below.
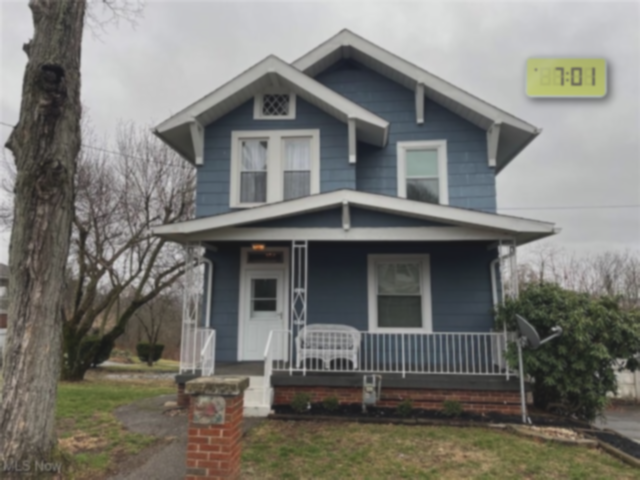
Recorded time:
7,01
